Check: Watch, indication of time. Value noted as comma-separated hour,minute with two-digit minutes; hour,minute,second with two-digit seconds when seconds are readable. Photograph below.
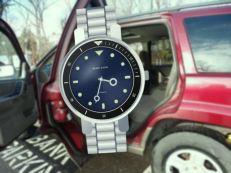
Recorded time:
3,33
